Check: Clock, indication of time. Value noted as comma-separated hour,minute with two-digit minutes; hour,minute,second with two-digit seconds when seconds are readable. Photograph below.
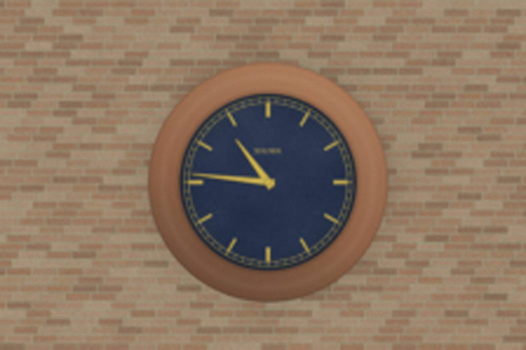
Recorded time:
10,46
